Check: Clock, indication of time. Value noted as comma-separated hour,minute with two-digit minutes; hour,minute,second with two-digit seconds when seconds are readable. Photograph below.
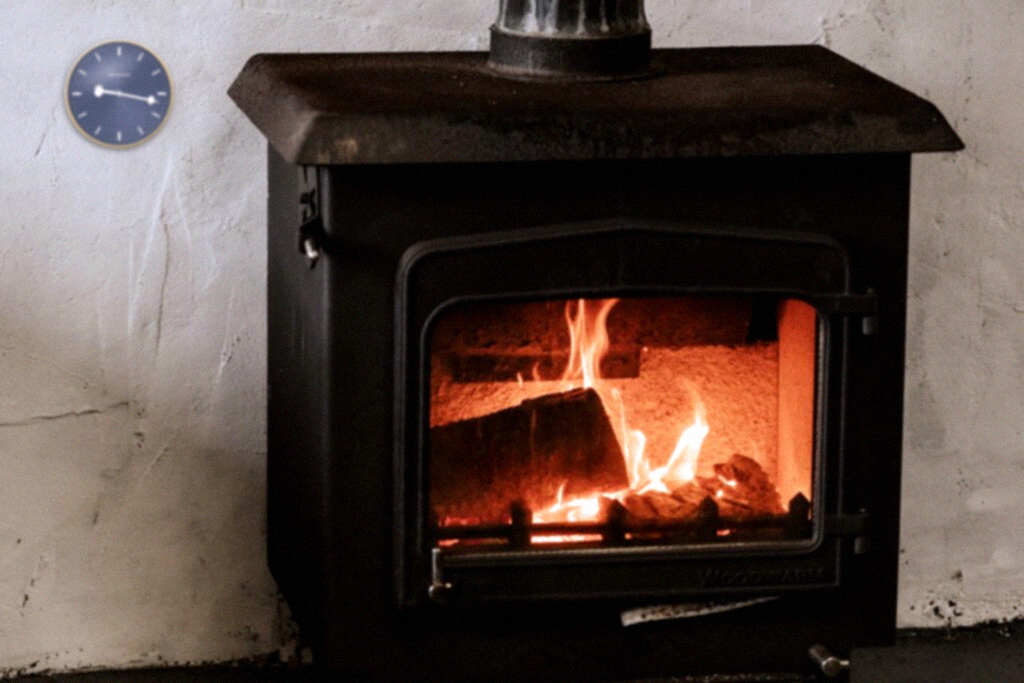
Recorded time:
9,17
